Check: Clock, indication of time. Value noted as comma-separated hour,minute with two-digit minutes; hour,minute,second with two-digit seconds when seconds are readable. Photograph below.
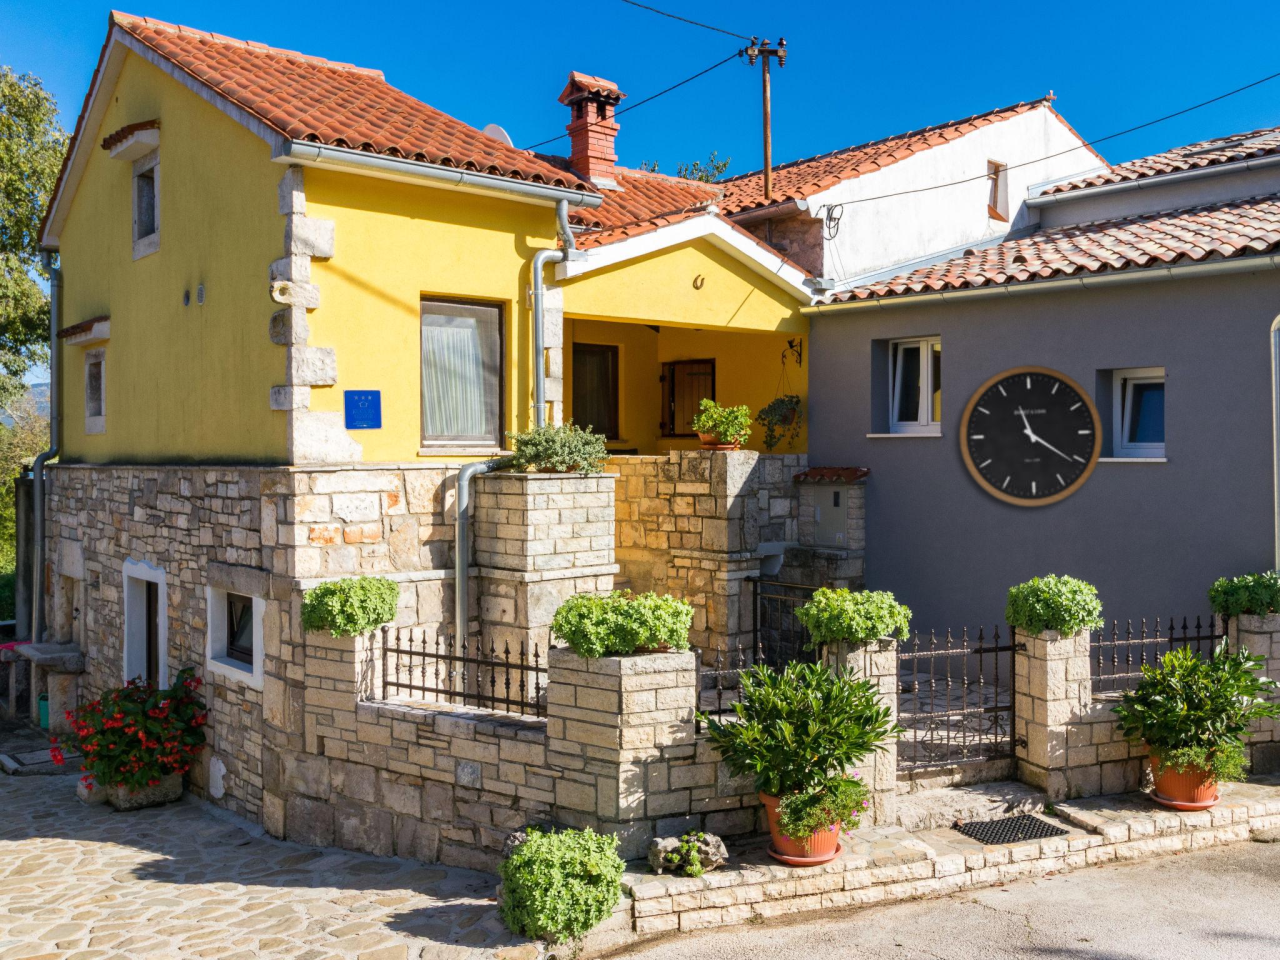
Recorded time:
11,21
